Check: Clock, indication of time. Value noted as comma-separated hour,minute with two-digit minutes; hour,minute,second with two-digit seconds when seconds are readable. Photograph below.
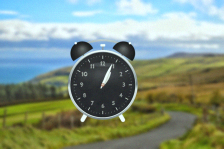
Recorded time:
1,04
